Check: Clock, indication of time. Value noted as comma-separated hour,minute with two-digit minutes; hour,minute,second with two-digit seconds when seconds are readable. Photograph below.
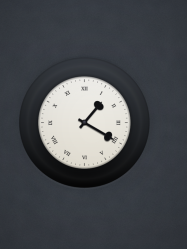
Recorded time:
1,20
